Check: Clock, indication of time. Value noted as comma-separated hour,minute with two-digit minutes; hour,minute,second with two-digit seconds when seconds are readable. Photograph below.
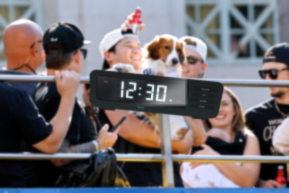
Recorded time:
12,30
